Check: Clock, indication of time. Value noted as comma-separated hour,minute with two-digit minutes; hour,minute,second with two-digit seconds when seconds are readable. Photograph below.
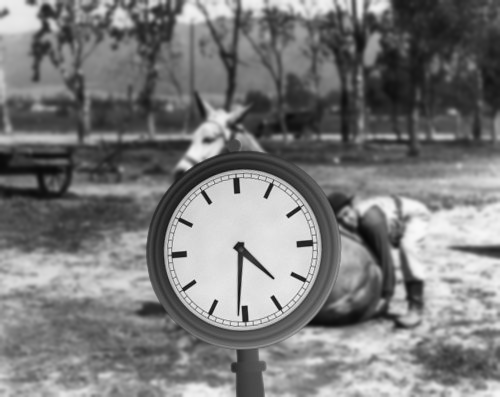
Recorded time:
4,31
